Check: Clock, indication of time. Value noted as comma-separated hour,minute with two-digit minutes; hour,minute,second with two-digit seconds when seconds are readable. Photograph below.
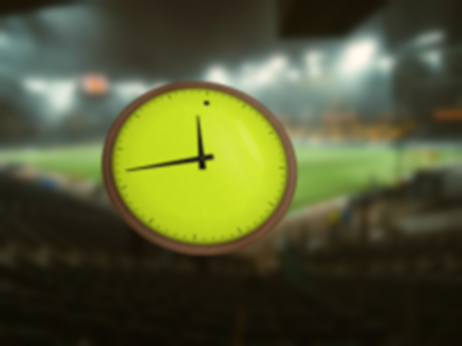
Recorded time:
11,42
